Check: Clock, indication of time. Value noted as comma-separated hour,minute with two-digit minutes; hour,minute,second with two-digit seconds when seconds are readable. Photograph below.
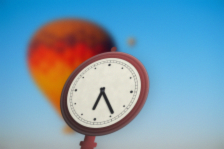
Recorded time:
6,24
